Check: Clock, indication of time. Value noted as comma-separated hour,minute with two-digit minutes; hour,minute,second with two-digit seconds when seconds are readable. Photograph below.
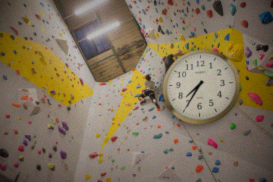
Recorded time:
7,35
